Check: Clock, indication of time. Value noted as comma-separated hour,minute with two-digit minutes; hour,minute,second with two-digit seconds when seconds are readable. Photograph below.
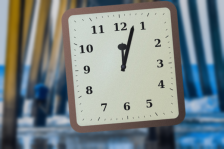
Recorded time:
12,03
